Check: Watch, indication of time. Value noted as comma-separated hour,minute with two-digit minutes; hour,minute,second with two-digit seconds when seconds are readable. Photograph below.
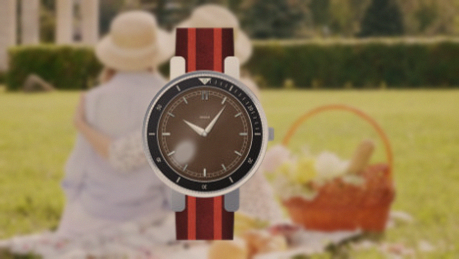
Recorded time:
10,06
